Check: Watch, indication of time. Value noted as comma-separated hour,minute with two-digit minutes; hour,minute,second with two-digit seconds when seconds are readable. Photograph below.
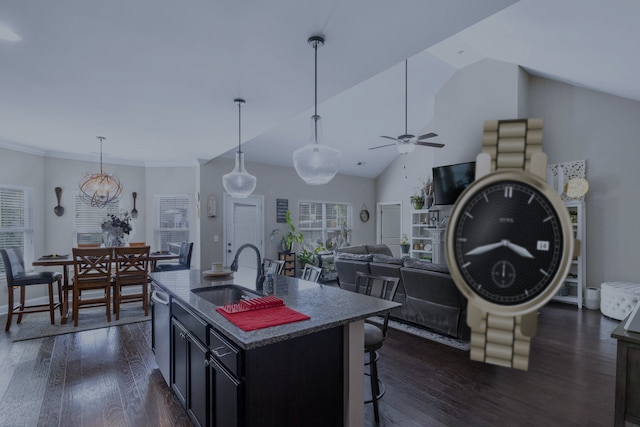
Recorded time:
3,42
